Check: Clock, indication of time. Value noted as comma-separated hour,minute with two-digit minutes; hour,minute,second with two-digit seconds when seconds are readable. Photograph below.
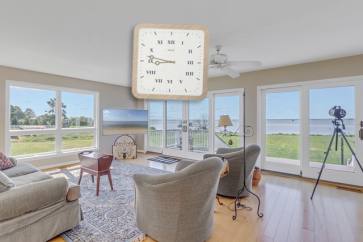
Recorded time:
8,47
